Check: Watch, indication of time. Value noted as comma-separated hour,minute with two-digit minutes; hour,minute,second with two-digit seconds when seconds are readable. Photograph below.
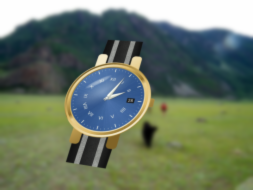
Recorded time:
2,04
